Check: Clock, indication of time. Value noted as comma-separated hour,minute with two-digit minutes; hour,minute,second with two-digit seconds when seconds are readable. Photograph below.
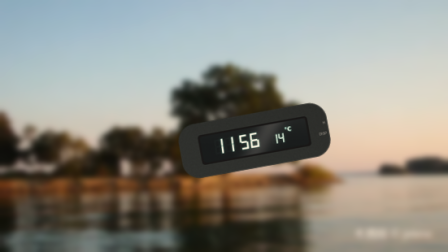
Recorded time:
11,56
